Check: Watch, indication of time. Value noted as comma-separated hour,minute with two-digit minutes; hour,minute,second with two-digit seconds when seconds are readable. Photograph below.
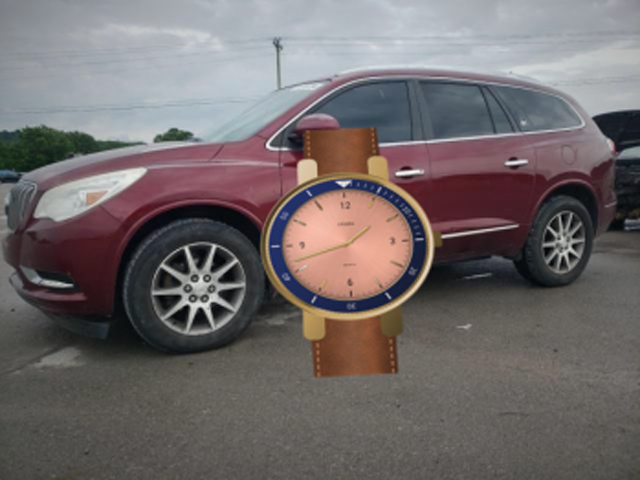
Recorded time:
1,42
